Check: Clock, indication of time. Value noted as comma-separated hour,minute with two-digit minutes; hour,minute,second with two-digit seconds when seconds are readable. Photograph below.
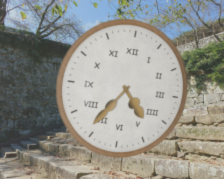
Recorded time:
4,36
